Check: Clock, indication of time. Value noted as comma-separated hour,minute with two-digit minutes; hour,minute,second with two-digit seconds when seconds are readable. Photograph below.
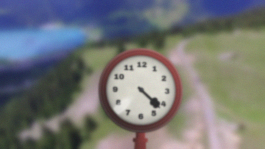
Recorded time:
4,22
